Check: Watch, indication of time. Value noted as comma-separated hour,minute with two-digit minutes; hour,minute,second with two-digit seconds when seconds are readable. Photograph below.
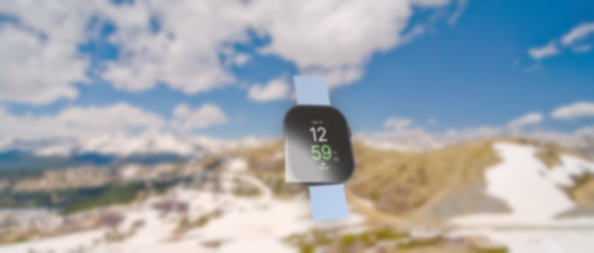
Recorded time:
12,59
